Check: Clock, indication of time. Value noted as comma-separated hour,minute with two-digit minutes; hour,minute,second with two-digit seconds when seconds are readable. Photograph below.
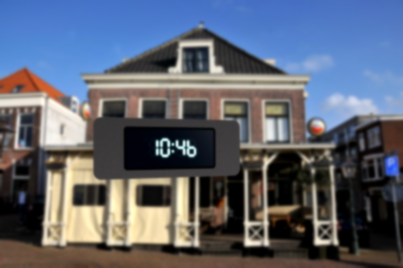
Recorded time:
10,46
